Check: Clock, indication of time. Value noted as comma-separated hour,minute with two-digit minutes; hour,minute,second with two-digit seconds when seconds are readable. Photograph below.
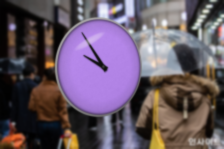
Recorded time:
9,54
